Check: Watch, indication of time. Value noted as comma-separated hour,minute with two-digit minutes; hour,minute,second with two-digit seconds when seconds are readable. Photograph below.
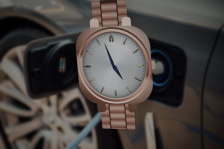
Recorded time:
4,57
